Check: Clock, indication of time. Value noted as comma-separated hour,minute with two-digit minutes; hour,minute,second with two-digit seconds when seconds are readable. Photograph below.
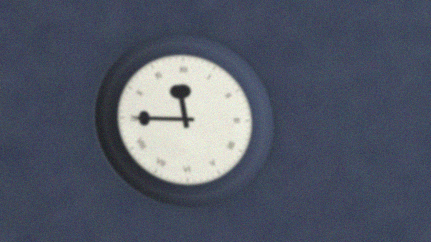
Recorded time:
11,45
